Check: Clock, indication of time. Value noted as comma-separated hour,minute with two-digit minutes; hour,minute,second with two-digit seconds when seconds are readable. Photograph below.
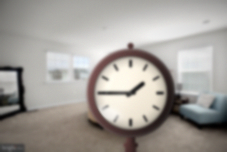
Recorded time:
1,45
